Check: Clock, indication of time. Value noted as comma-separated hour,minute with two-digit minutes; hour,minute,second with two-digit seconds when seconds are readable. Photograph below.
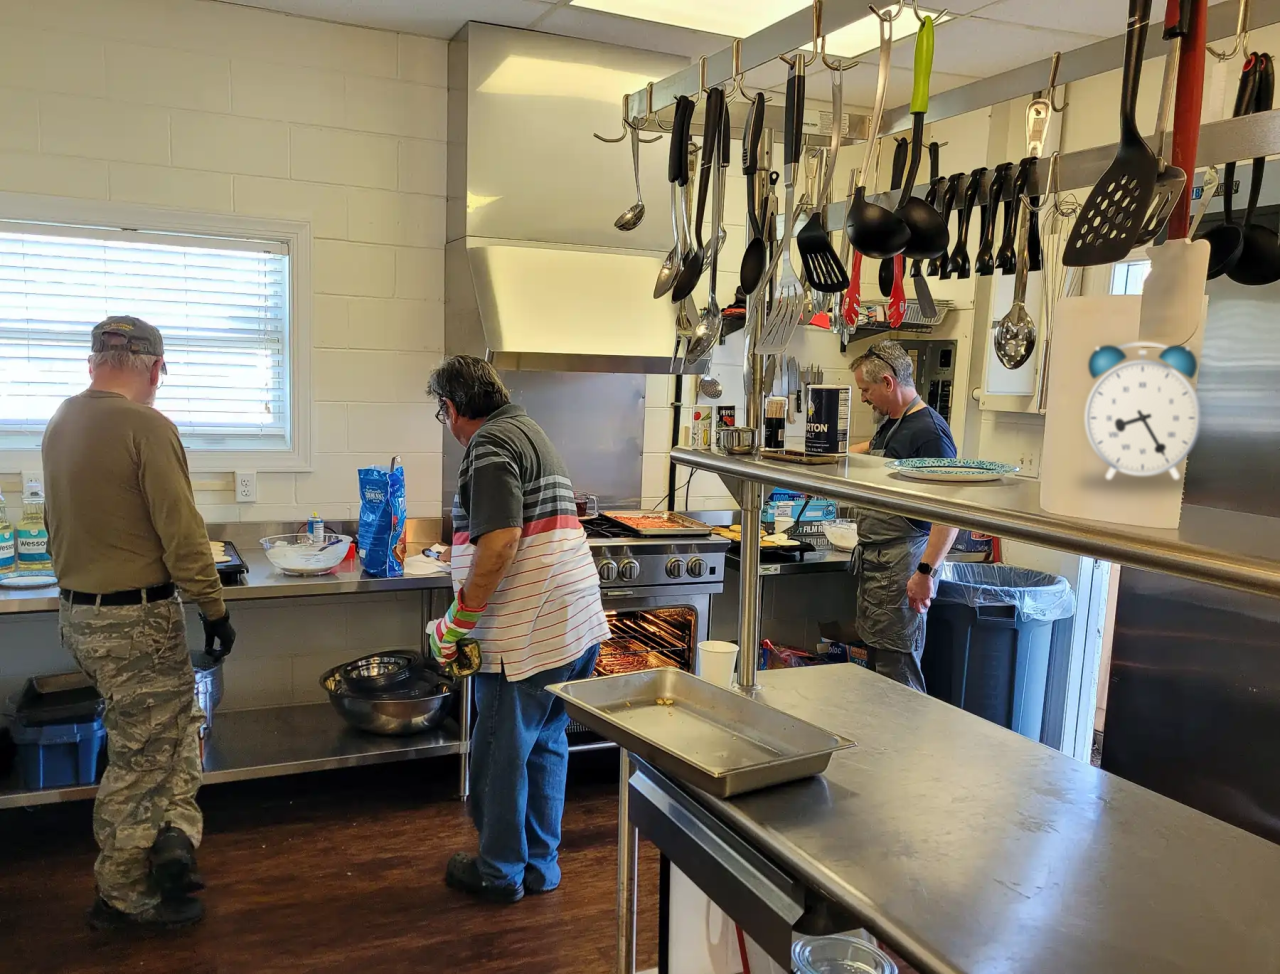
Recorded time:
8,25
